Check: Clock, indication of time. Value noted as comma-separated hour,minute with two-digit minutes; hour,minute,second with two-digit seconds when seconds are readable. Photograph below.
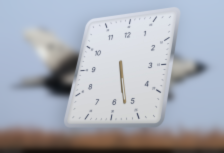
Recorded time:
5,27
